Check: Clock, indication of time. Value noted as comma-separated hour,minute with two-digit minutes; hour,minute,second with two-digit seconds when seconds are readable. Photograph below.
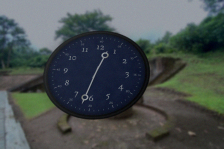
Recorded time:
12,32
